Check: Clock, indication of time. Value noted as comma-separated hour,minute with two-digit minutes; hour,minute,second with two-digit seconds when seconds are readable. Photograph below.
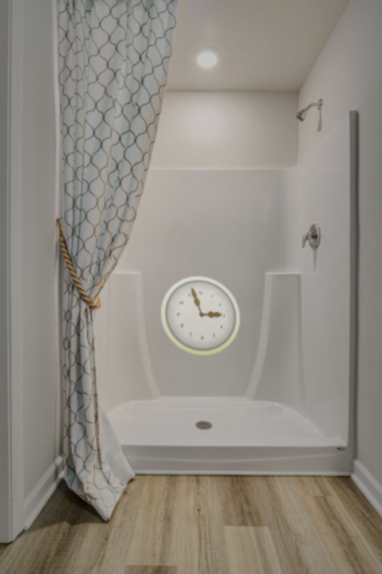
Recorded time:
2,57
